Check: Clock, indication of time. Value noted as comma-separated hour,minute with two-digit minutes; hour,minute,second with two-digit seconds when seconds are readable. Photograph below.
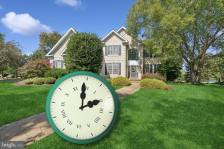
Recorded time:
1,59
